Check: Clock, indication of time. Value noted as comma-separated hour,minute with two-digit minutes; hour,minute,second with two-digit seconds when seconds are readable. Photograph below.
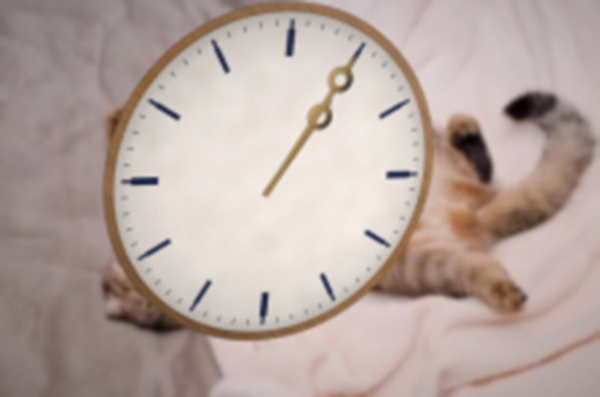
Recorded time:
1,05
